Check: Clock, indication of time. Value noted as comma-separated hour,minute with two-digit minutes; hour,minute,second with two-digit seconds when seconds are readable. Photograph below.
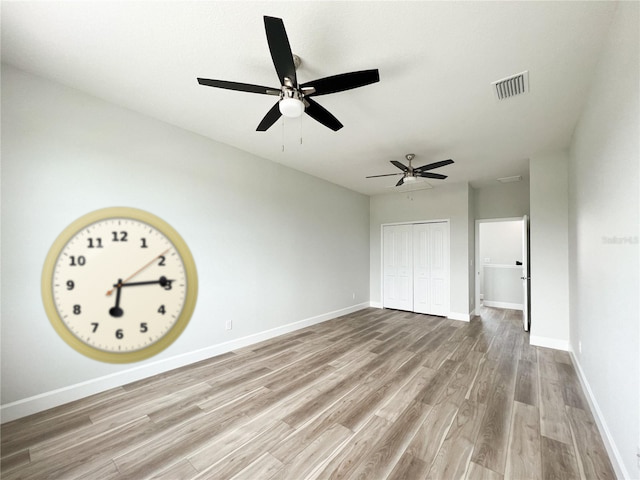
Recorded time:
6,14,09
